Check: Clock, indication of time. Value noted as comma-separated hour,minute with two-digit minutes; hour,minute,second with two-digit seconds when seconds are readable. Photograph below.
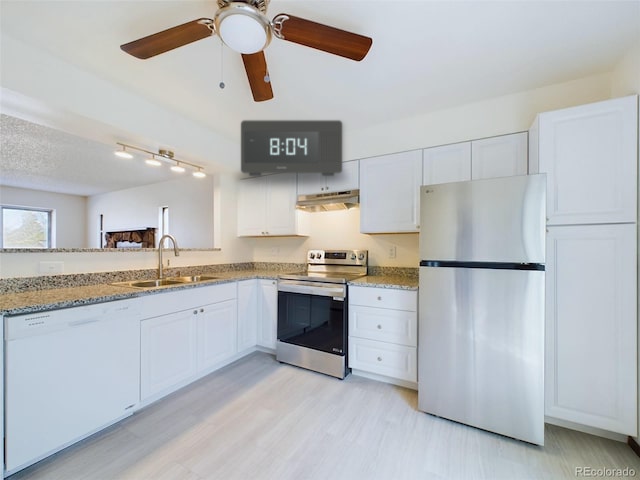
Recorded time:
8,04
